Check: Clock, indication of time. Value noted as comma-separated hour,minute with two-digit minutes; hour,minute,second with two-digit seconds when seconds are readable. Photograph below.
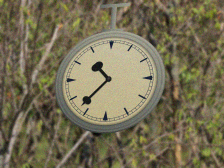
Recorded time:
10,37
